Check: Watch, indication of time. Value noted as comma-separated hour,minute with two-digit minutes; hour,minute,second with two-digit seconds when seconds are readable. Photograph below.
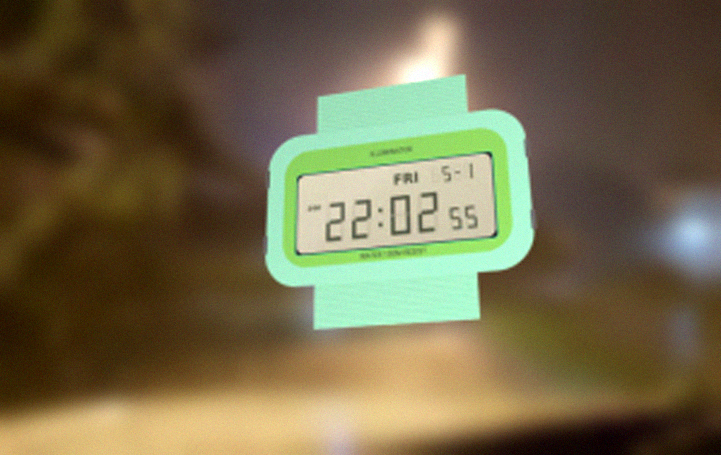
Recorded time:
22,02,55
